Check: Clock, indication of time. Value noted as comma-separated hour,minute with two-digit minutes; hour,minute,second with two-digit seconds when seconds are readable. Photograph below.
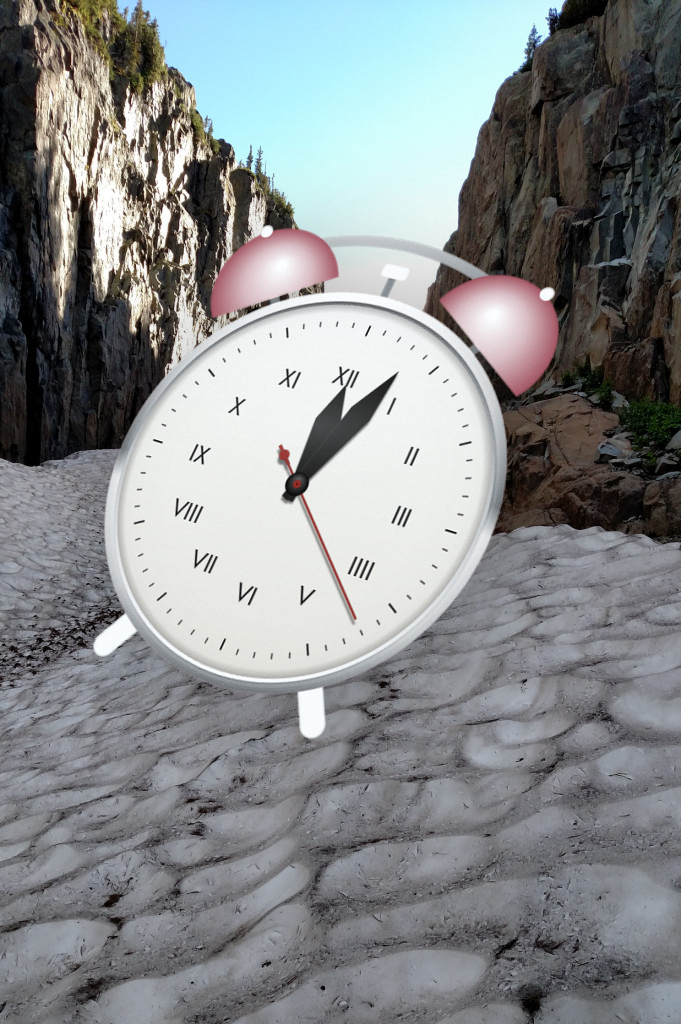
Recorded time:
12,03,22
